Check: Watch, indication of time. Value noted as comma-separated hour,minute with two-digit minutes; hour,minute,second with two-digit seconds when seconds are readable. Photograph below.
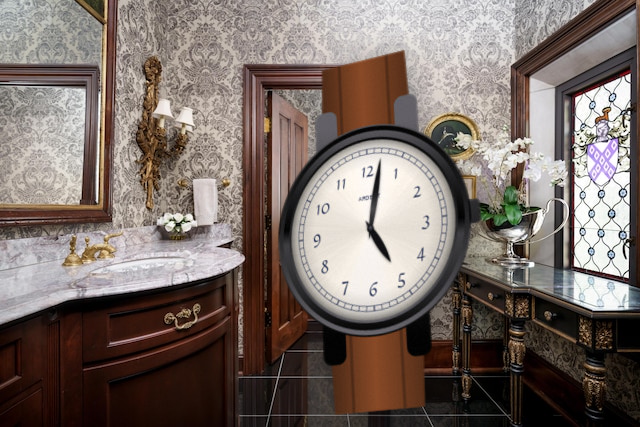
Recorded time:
5,02
